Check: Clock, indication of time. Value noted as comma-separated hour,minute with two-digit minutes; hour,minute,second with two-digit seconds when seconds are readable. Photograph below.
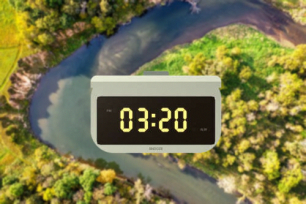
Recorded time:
3,20
